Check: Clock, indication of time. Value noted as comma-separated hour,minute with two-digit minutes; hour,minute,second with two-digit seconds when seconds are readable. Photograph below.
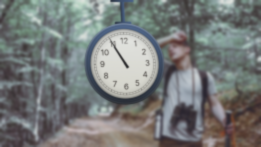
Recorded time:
10,55
